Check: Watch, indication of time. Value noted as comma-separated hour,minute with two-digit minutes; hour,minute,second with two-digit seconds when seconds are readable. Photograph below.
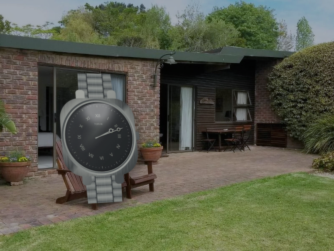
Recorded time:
2,12
